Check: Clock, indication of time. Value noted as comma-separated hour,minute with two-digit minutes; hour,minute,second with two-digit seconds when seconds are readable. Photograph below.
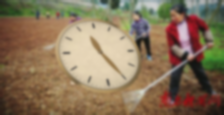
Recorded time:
11,25
